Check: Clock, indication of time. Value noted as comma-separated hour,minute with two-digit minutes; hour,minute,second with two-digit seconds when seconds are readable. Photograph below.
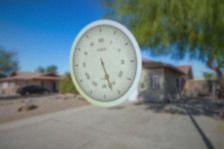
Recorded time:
5,27
